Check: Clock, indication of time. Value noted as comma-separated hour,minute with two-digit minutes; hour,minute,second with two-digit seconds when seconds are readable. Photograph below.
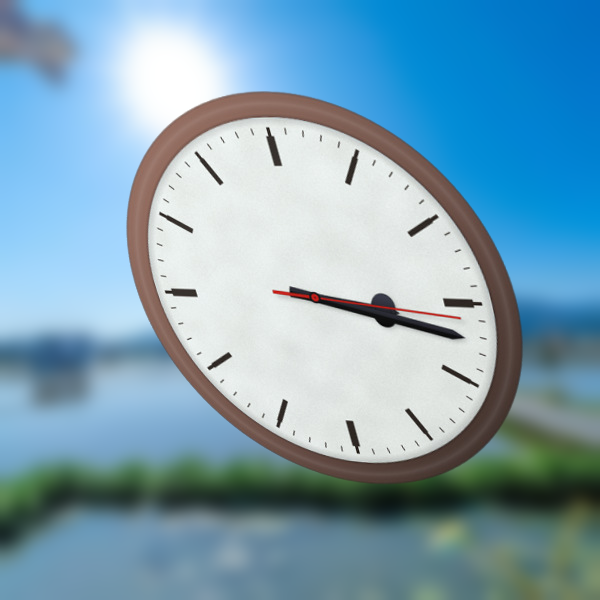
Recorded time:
3,17,16
